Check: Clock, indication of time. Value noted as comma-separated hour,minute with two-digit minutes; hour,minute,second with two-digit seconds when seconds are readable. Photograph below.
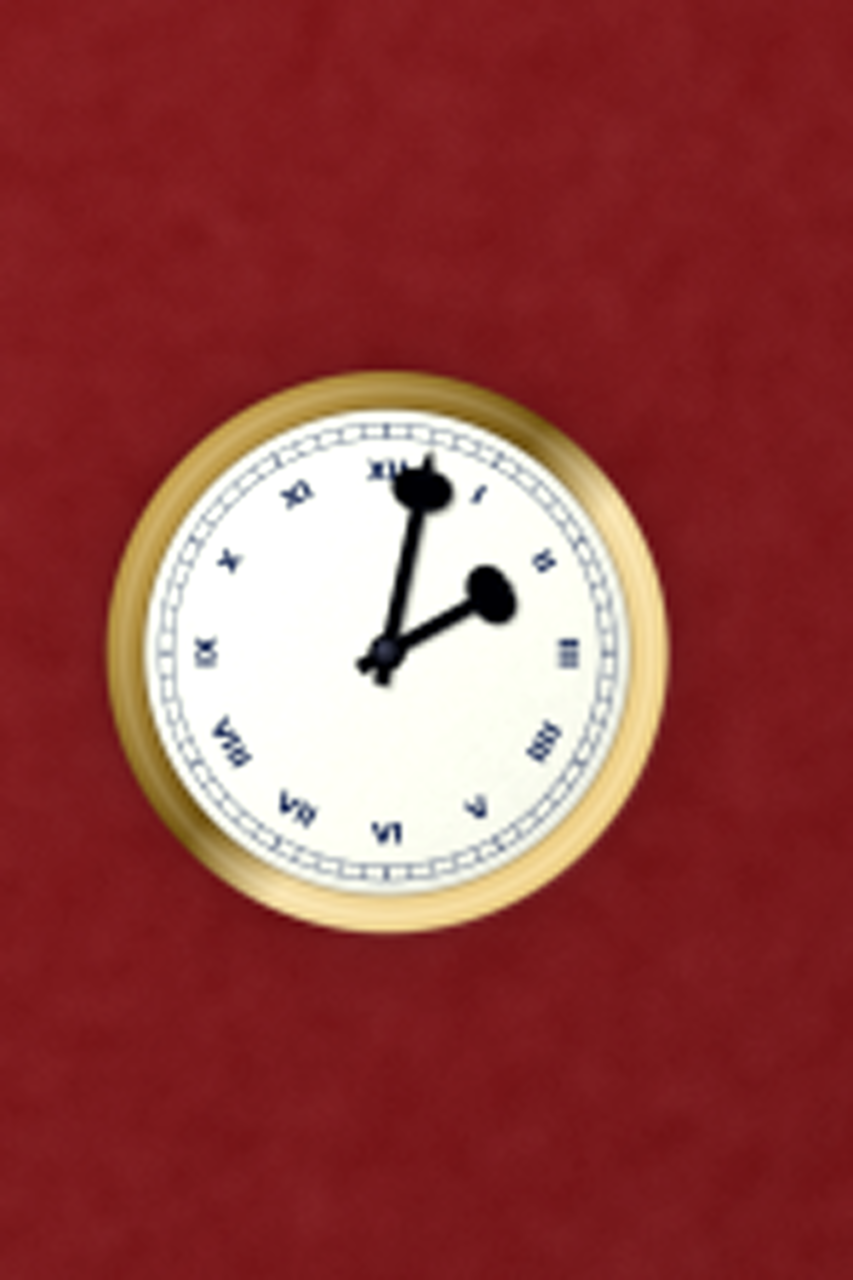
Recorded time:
2,02
